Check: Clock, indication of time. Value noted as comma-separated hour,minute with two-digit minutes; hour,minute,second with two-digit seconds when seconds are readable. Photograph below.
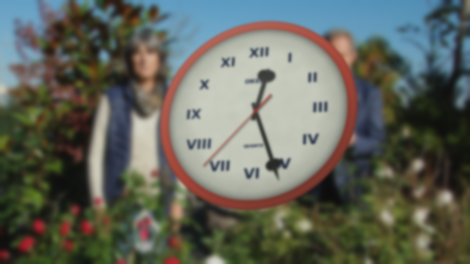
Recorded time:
12,26,37
